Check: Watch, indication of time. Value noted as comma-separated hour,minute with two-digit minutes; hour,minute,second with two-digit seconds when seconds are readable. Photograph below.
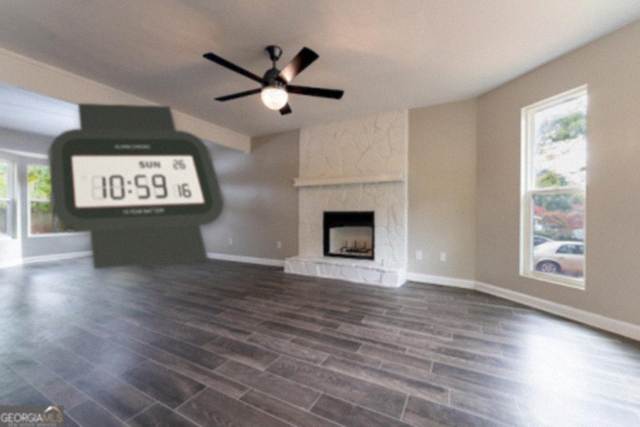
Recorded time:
10,59,16
